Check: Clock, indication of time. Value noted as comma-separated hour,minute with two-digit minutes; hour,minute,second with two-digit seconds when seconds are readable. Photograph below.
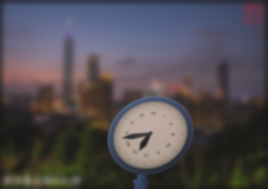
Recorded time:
6,43
